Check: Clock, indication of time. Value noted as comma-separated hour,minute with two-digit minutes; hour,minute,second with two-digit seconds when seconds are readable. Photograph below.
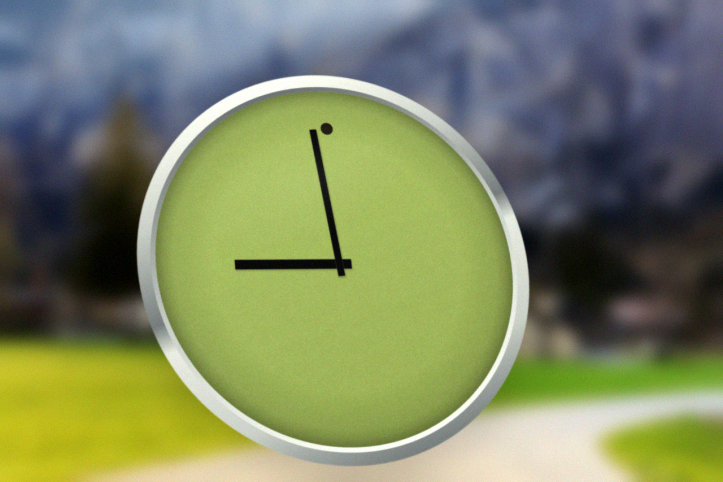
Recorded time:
8,59
